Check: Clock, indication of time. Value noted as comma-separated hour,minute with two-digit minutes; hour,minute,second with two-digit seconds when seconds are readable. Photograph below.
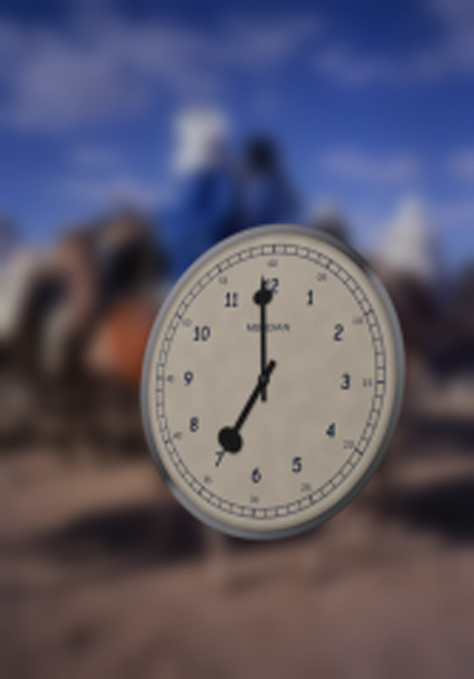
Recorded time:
6,59
